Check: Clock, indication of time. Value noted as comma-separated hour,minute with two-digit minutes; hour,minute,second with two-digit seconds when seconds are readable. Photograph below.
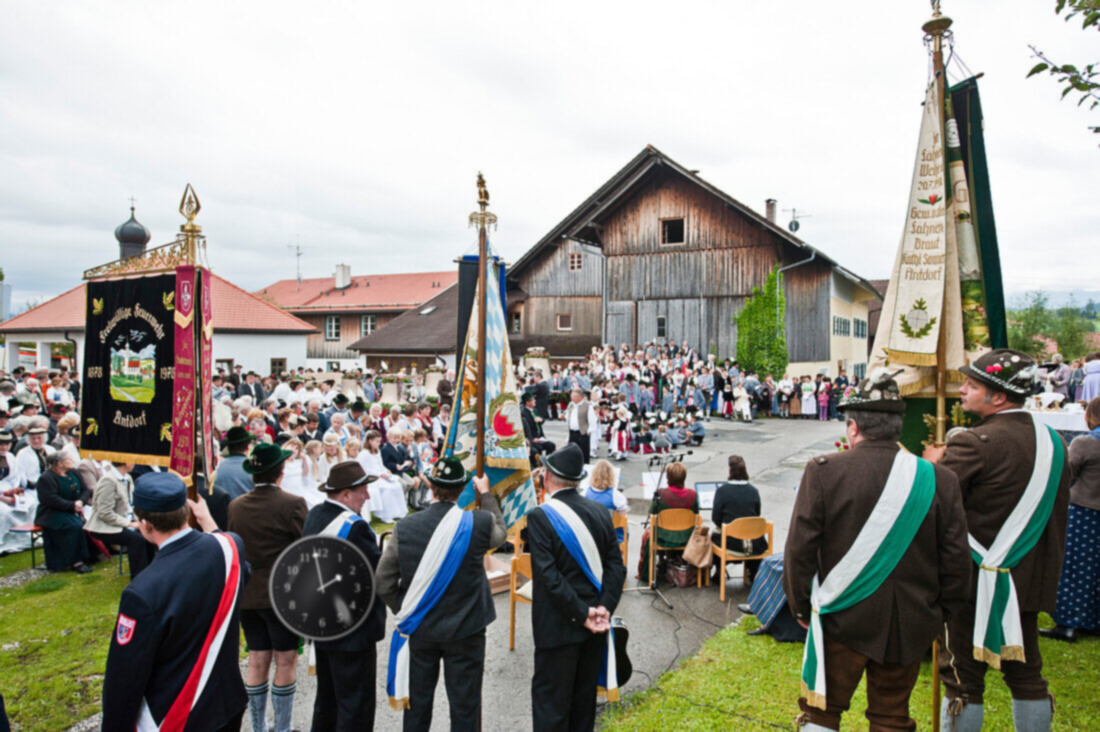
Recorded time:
1,58
